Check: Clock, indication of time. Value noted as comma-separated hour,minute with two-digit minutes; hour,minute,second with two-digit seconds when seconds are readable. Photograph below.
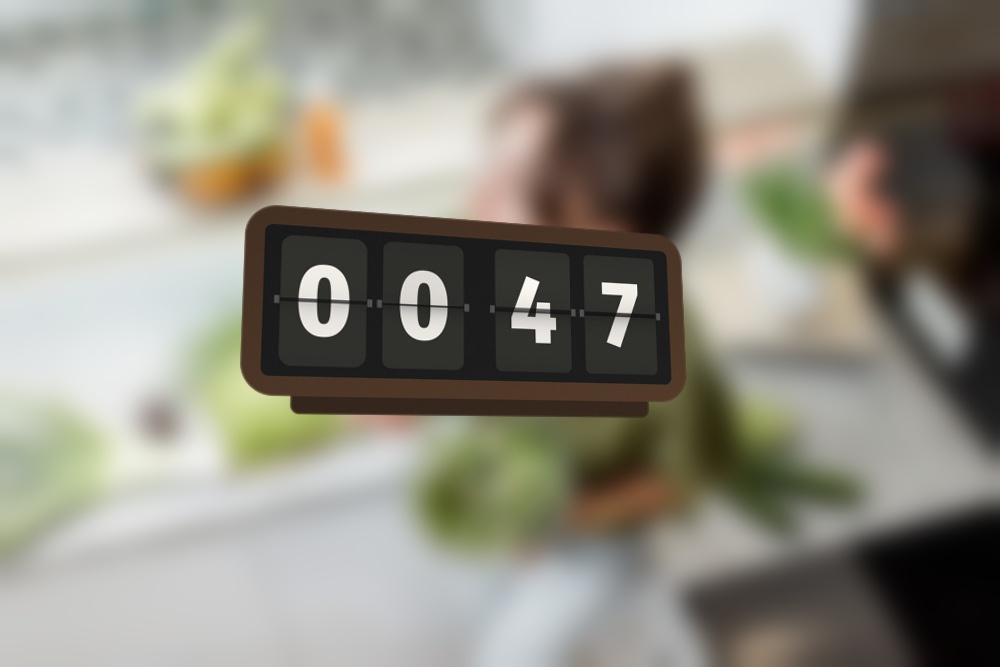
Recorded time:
0,47
